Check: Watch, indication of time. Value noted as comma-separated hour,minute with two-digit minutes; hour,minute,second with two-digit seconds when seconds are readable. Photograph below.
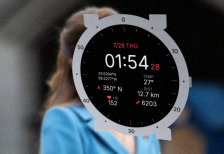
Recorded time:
1,54,28
